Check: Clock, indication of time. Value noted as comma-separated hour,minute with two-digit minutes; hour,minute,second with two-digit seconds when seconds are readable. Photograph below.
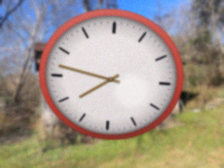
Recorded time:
7,47
